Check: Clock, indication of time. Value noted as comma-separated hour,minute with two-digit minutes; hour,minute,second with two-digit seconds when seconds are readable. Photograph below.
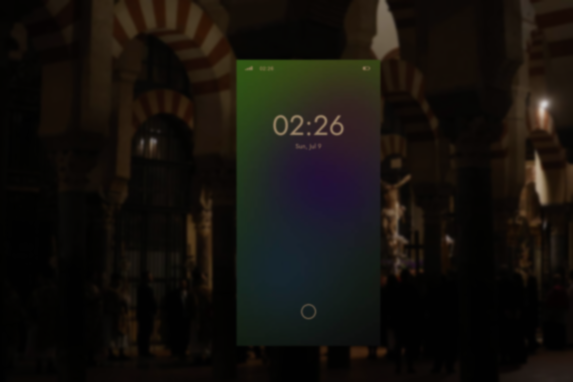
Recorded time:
2,26
